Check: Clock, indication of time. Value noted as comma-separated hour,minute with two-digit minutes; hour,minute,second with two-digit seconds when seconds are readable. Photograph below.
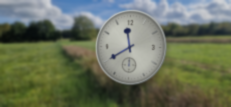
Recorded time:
11,40
